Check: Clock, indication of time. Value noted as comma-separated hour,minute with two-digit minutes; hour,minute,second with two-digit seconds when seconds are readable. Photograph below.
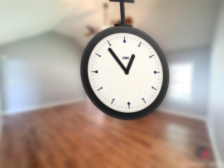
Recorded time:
12,54
